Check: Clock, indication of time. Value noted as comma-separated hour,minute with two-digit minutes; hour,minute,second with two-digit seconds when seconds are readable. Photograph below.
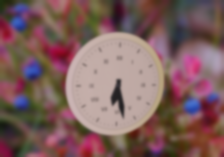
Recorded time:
6,28
